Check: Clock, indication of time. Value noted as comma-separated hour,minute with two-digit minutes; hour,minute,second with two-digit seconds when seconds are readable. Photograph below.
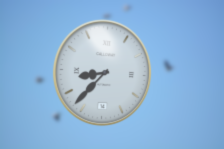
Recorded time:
8,37
